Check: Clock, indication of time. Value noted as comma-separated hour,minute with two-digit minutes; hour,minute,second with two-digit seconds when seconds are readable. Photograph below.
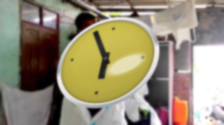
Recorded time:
5,55
